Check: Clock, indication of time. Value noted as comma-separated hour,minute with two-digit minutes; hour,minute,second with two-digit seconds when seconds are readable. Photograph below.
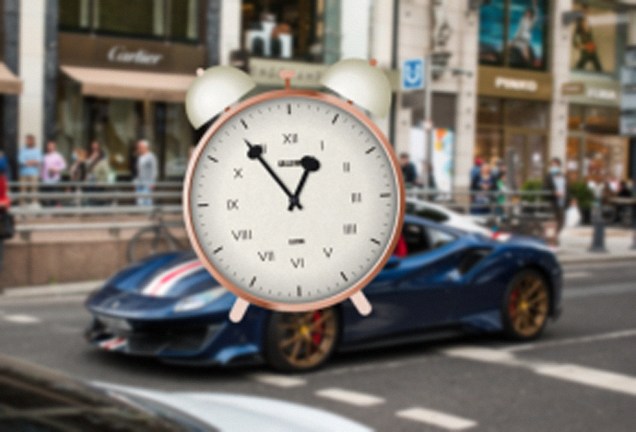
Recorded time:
12,54
